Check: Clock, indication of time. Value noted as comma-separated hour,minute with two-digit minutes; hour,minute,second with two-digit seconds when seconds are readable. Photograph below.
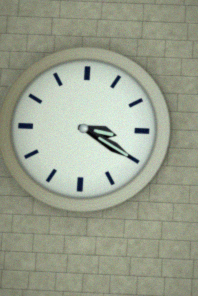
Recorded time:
3,20
